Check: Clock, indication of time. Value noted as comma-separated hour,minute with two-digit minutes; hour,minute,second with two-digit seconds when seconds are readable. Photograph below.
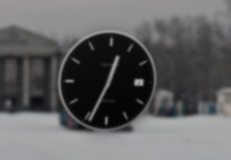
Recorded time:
12,34
